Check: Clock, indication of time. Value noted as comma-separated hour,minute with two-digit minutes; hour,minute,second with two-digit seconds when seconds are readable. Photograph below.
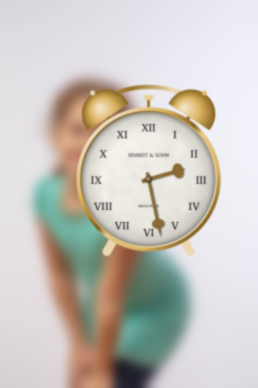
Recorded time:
2,28
